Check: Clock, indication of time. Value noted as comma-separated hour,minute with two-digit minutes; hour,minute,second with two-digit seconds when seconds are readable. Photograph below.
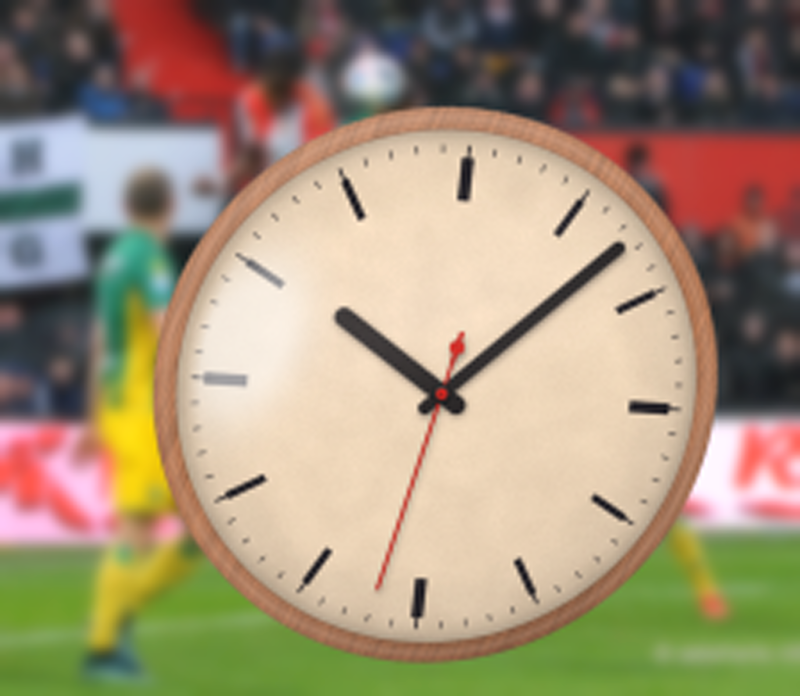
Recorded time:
10,07,32
